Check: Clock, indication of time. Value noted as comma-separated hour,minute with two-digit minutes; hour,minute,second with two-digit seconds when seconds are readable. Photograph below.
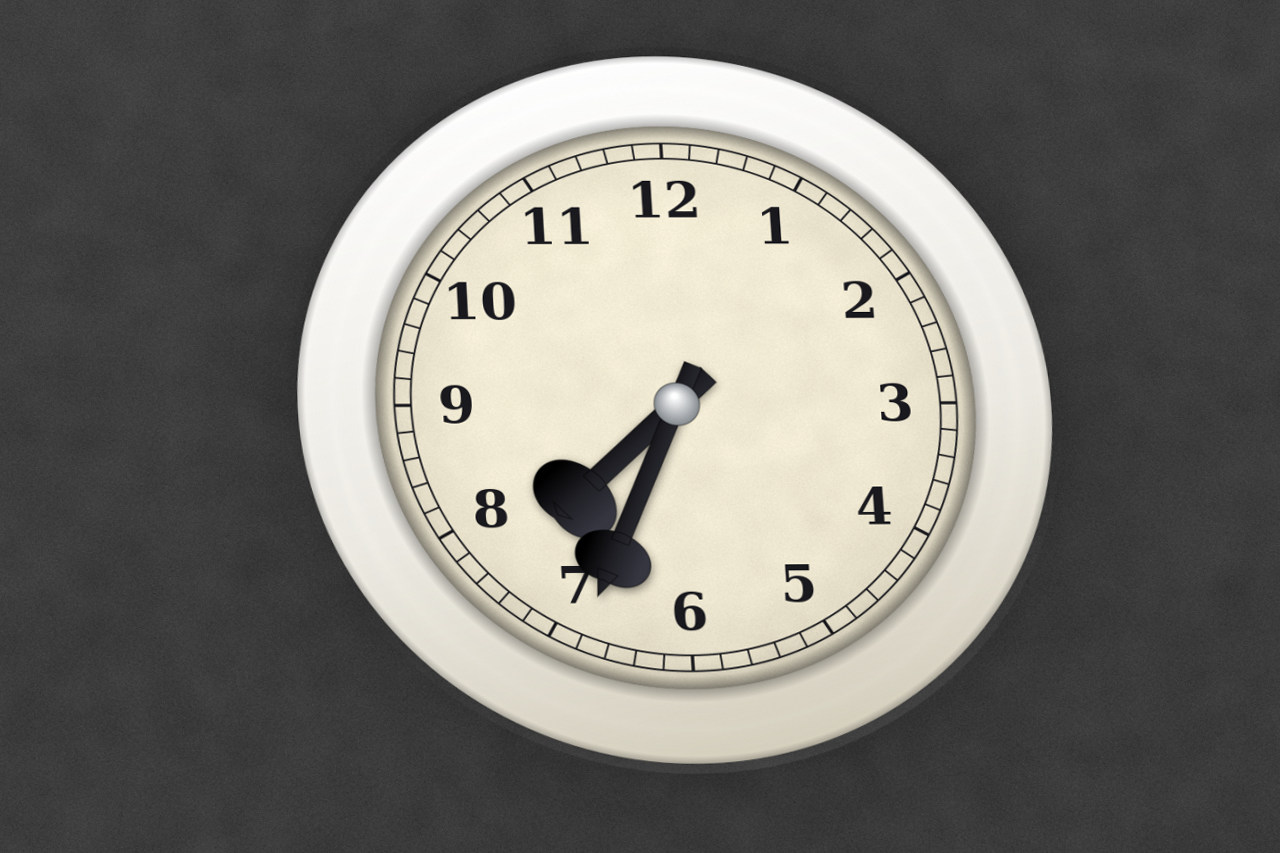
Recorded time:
7,34
